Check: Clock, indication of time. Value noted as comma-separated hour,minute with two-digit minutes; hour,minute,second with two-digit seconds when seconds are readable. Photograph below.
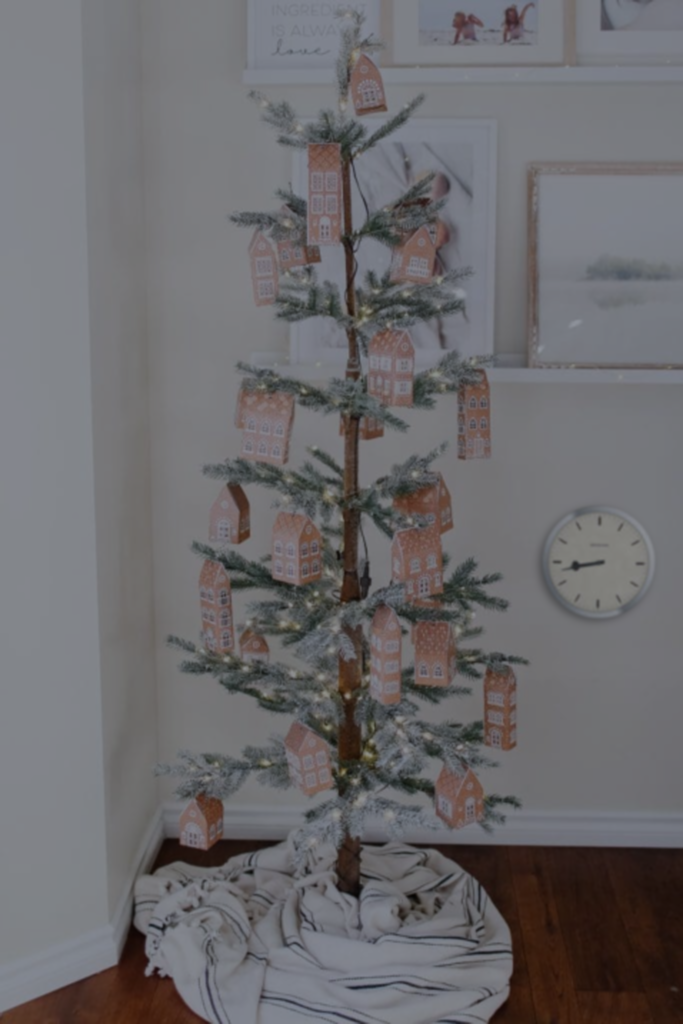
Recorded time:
8,43
